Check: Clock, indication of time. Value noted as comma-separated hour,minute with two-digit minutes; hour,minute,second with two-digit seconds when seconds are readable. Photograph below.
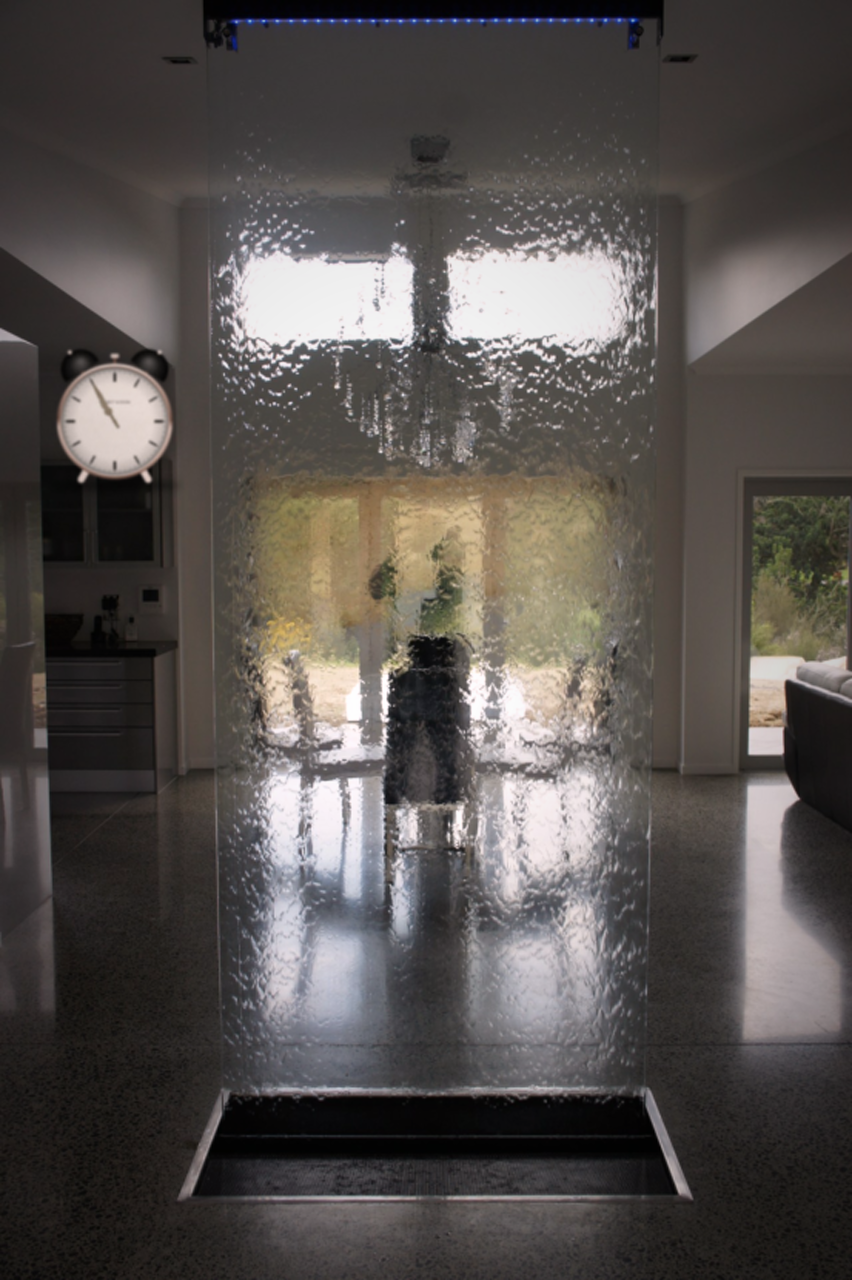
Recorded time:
10,55
